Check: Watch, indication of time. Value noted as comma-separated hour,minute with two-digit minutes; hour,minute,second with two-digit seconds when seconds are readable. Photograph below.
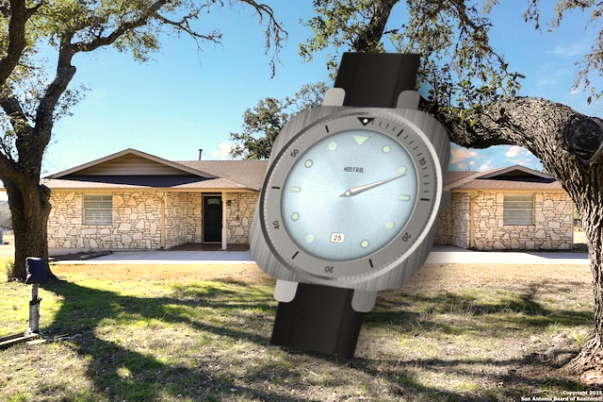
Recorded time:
2,11
